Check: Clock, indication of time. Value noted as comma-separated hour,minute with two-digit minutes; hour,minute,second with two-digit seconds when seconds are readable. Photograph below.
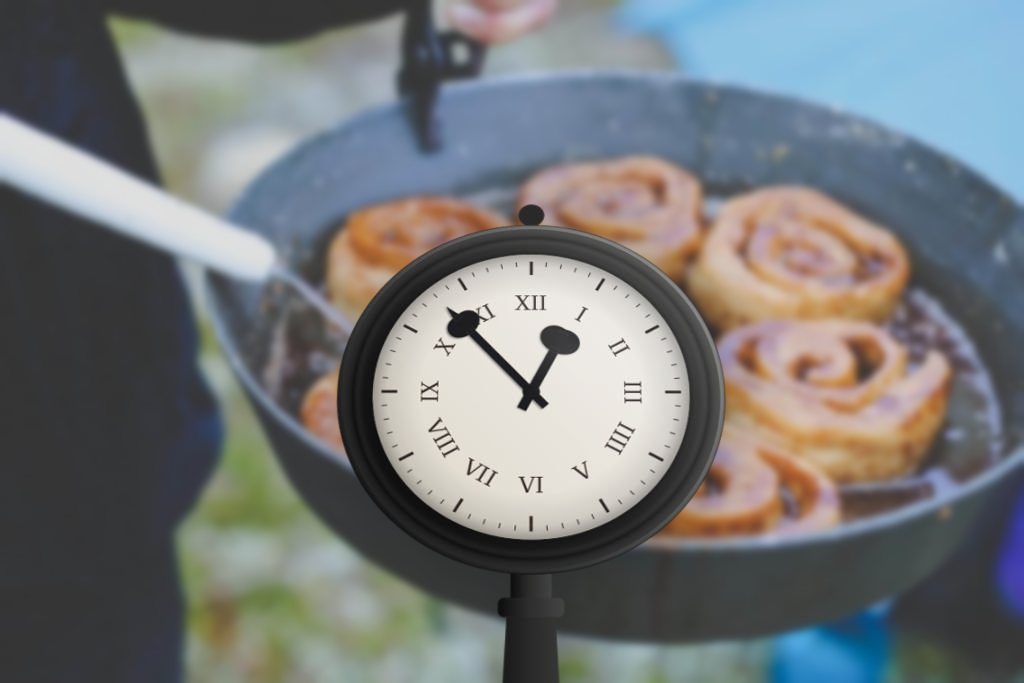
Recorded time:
12,53
